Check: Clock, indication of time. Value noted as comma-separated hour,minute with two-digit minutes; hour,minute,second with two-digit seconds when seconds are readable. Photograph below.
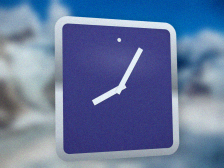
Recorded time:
8,05
